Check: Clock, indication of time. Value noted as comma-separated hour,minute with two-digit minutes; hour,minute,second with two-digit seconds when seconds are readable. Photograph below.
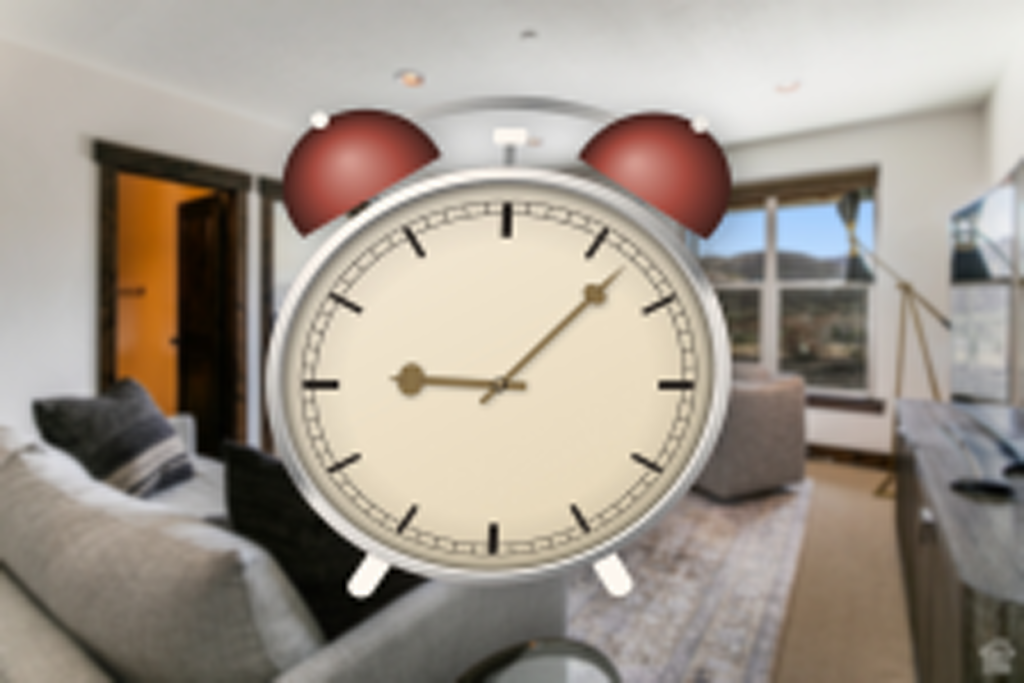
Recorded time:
9,07
